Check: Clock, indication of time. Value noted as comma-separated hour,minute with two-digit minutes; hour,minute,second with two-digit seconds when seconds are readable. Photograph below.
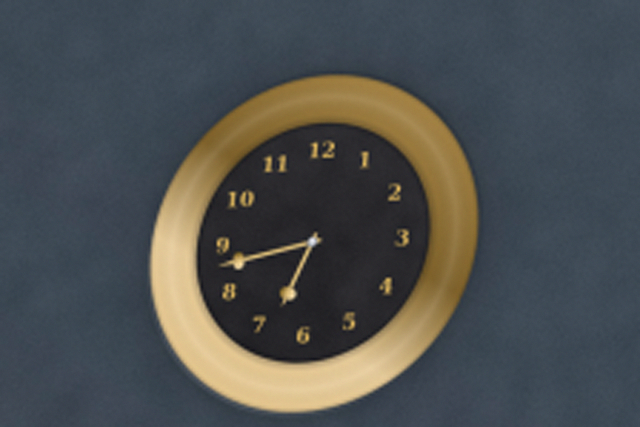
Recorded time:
6,43
